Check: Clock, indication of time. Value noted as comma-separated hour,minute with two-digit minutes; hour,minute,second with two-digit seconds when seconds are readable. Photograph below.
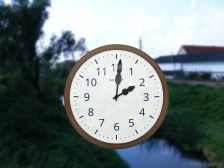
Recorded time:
2,01
